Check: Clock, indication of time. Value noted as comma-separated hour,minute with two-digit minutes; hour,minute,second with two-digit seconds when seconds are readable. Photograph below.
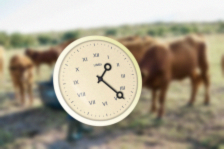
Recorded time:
1,23
